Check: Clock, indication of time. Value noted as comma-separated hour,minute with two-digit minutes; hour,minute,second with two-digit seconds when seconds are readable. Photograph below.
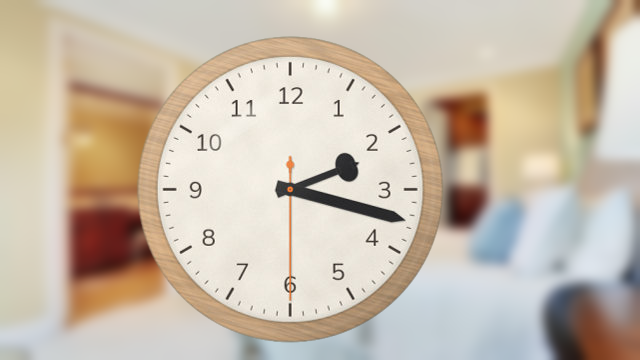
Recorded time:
2,17,30
